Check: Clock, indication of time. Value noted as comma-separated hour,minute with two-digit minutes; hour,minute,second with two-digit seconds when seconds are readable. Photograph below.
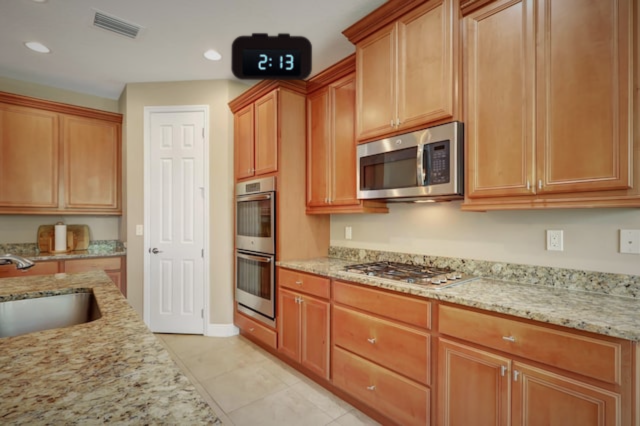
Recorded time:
2,13
